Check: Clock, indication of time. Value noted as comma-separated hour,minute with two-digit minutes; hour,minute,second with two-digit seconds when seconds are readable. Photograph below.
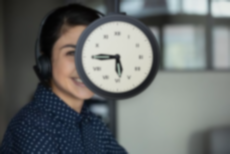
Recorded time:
5,45
